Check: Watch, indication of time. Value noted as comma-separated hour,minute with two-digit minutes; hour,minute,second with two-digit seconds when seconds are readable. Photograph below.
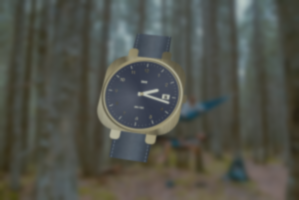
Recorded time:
2,17
